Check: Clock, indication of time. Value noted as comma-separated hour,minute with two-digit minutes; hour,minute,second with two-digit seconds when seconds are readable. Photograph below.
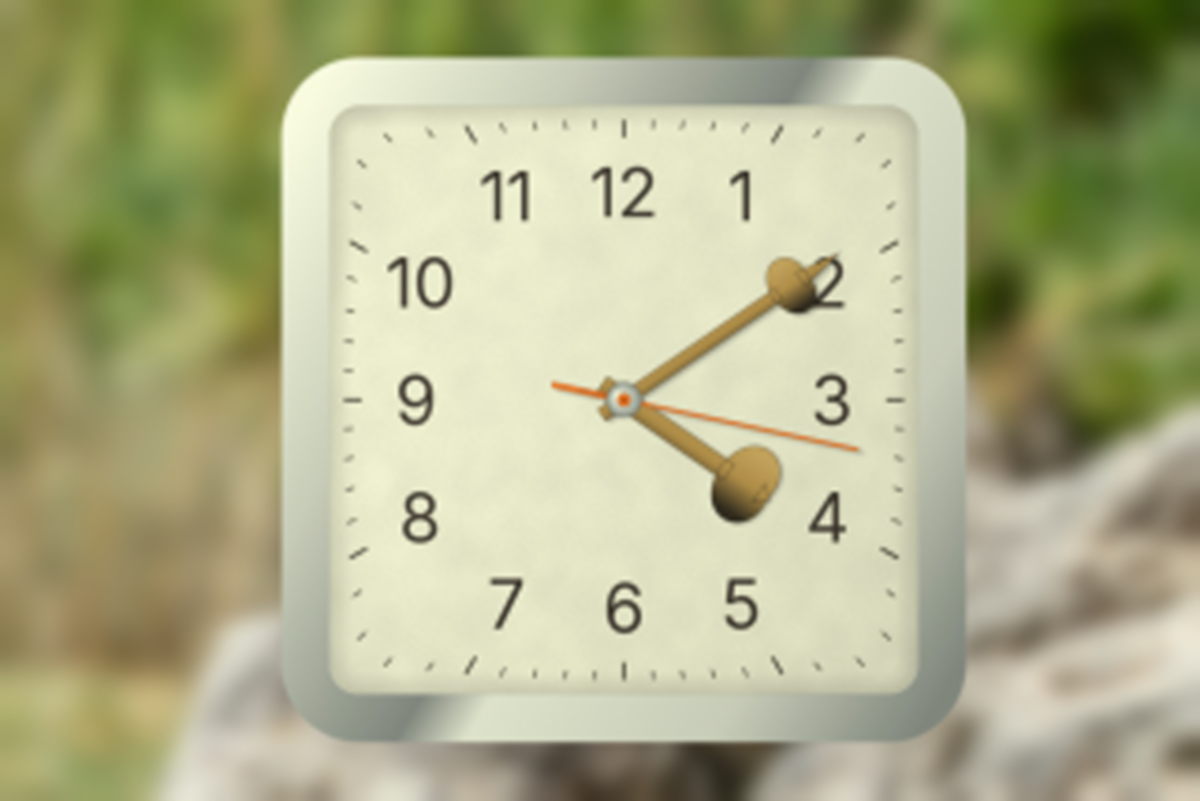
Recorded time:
4,09,17
